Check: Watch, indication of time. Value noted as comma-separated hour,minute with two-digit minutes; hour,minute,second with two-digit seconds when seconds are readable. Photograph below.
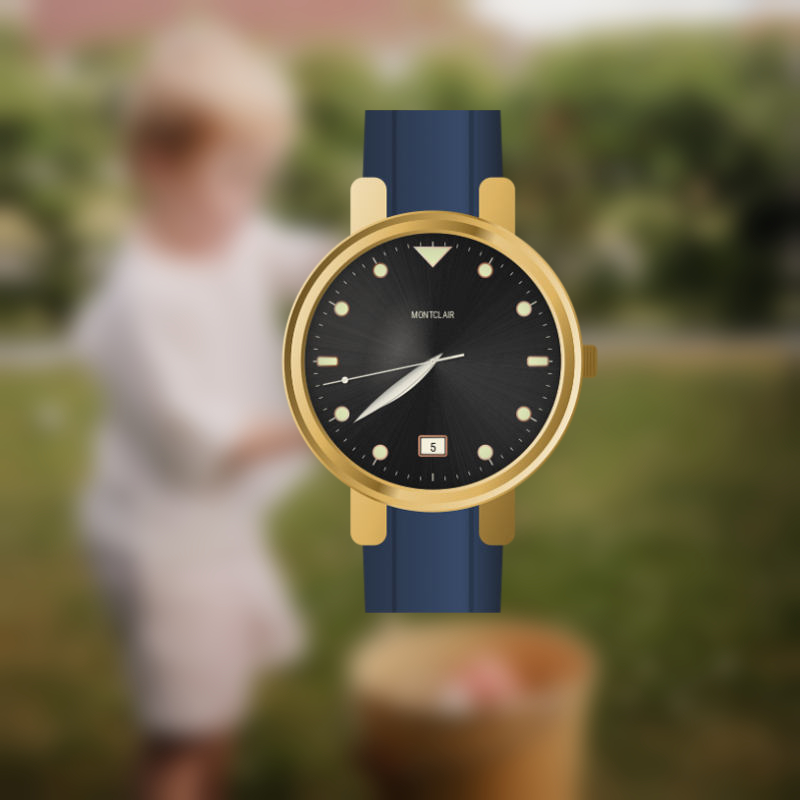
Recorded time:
7,38,43
